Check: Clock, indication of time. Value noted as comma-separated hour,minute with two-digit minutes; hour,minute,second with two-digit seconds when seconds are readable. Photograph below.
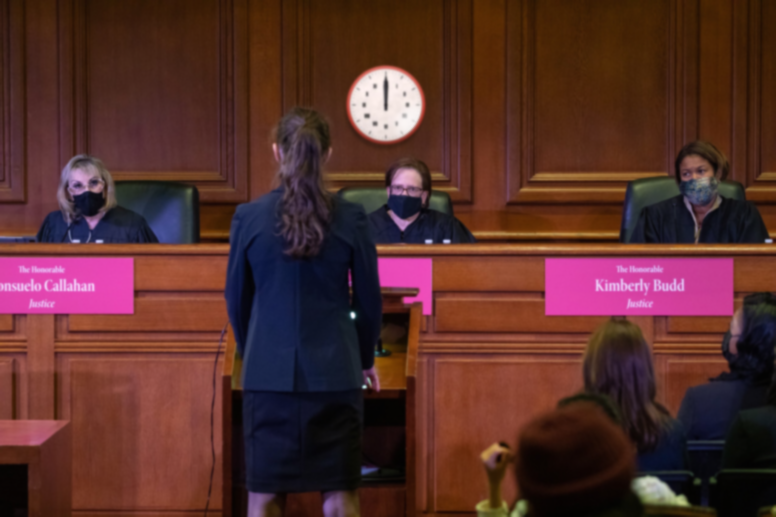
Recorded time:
12,00
